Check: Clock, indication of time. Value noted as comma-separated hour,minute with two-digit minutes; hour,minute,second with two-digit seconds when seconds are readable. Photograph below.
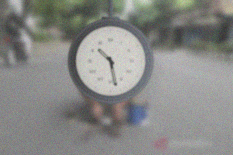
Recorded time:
10,28
